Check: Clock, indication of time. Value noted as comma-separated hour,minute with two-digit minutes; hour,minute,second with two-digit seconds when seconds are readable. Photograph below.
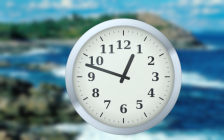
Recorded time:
12,48
